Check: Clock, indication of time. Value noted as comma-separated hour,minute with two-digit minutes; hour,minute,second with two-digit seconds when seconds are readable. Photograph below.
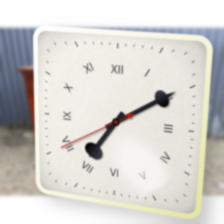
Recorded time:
7,09,40
